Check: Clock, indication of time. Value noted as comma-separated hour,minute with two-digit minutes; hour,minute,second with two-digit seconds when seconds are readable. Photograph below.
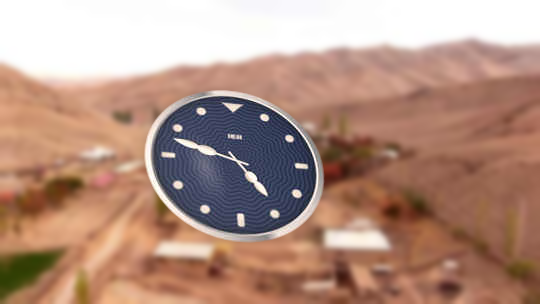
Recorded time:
4,48
